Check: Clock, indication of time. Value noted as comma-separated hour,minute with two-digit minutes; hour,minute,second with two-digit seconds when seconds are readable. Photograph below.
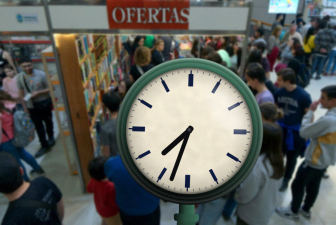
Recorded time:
7,33
